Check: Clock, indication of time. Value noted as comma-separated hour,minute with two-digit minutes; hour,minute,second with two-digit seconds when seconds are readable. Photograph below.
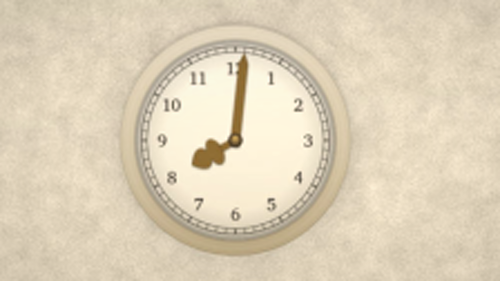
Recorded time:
8,01
